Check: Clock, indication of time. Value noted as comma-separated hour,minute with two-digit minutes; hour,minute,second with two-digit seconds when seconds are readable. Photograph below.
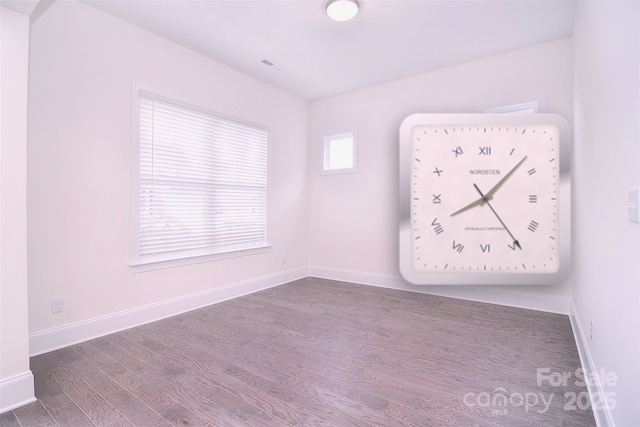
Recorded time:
8,07,24
